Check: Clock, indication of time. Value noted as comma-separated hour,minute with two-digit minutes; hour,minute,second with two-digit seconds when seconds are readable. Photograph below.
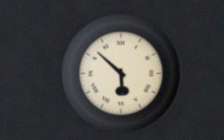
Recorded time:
5,52
